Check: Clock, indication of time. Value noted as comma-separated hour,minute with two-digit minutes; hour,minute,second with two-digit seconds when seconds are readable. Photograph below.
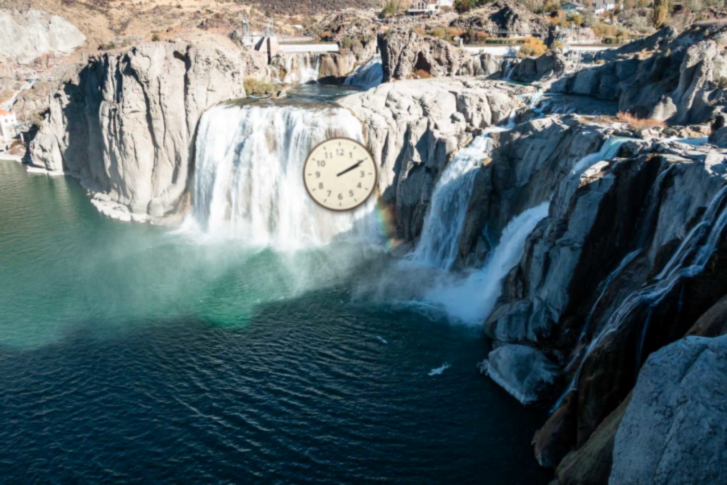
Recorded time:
2,10
